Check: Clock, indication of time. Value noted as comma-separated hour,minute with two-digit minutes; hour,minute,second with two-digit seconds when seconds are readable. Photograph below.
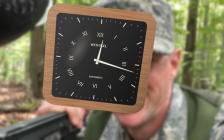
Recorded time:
12,17
